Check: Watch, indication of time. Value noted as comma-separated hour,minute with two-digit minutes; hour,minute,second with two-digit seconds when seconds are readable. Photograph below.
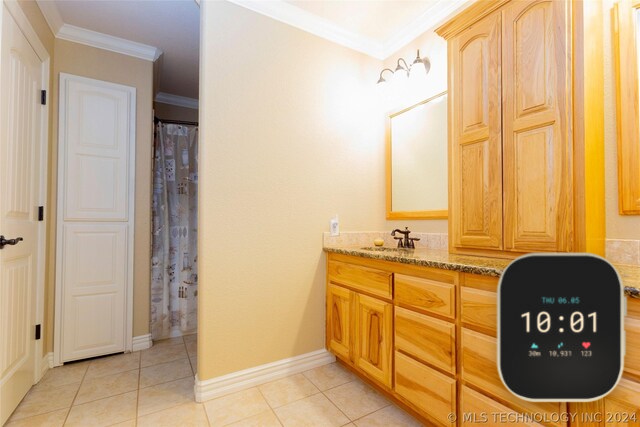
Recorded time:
10,01
